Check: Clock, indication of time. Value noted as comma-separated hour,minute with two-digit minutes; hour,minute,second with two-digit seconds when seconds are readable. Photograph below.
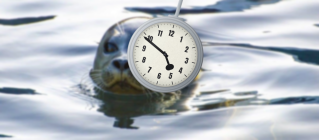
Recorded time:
4,49
